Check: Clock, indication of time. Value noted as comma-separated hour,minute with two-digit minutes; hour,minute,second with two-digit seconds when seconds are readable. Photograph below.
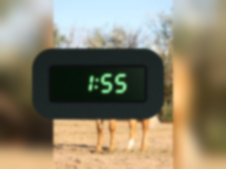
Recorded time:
1,55
